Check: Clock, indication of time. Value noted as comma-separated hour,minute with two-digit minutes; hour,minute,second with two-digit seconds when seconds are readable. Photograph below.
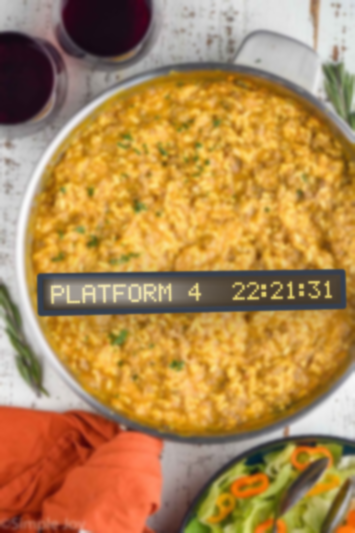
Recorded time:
22,21,31
